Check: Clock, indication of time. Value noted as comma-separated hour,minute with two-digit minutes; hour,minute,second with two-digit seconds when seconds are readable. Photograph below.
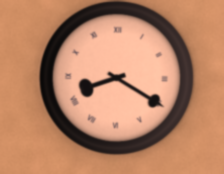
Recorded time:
8,20
